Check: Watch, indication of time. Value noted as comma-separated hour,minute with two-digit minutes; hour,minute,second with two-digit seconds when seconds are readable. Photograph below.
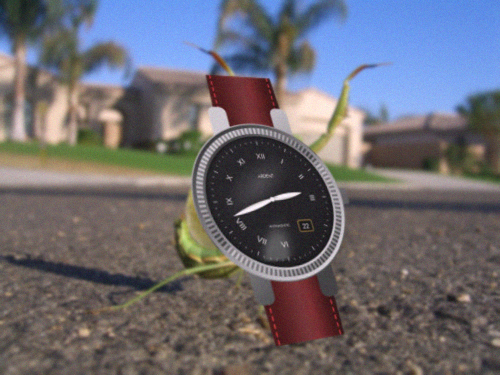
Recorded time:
2,42
